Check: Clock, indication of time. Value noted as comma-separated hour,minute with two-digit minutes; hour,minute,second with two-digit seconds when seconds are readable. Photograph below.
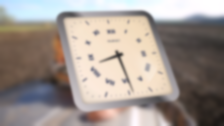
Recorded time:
8,29
